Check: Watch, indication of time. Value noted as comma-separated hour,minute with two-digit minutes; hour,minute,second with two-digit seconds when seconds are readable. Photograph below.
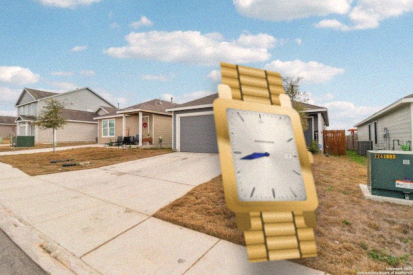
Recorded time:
8,43
